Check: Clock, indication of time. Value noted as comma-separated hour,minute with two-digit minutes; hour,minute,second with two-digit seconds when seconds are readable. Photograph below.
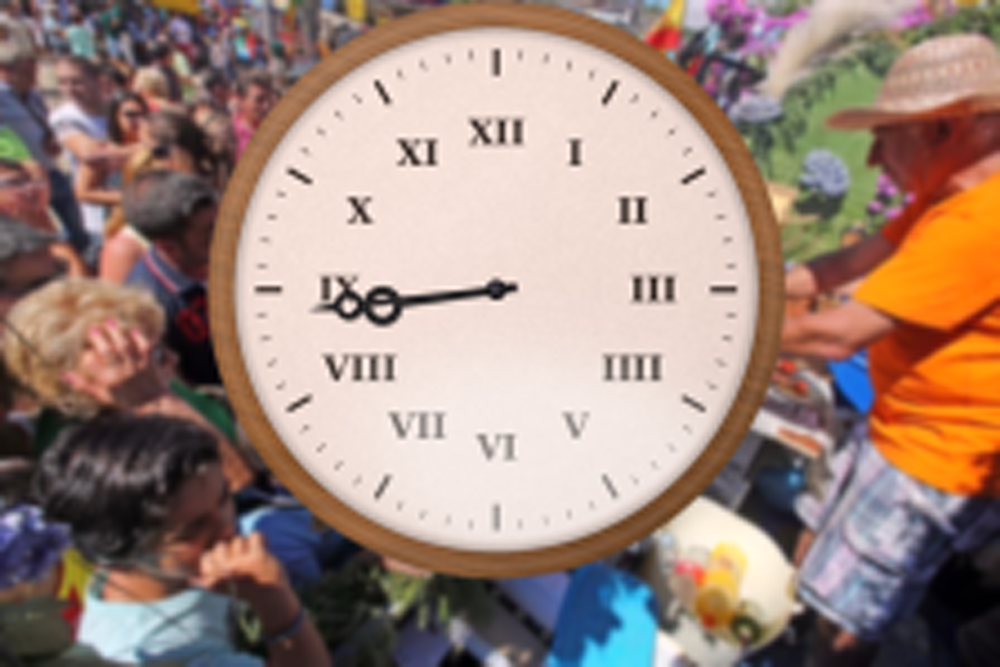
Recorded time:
8,44
